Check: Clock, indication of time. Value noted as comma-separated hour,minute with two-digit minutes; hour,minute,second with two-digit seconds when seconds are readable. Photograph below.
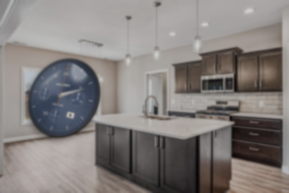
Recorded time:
2,11
